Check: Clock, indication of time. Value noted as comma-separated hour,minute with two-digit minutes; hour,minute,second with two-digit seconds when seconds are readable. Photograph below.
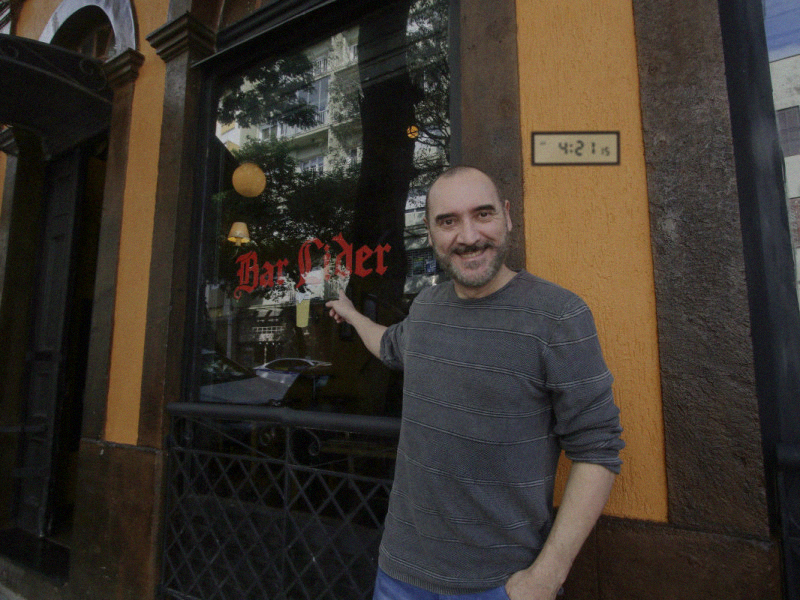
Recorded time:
4,21
